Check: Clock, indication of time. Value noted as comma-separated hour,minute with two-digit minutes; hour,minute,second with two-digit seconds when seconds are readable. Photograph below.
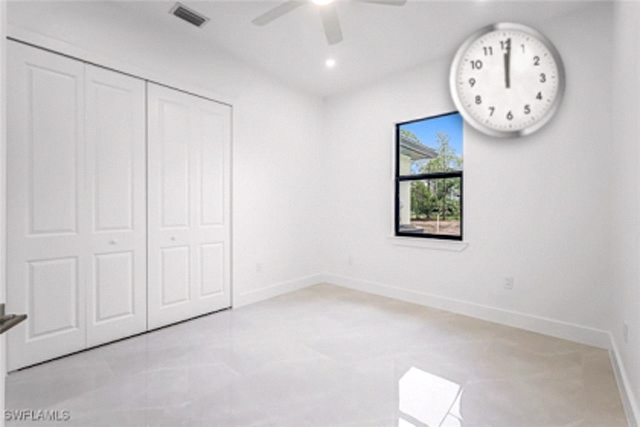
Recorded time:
12,01
